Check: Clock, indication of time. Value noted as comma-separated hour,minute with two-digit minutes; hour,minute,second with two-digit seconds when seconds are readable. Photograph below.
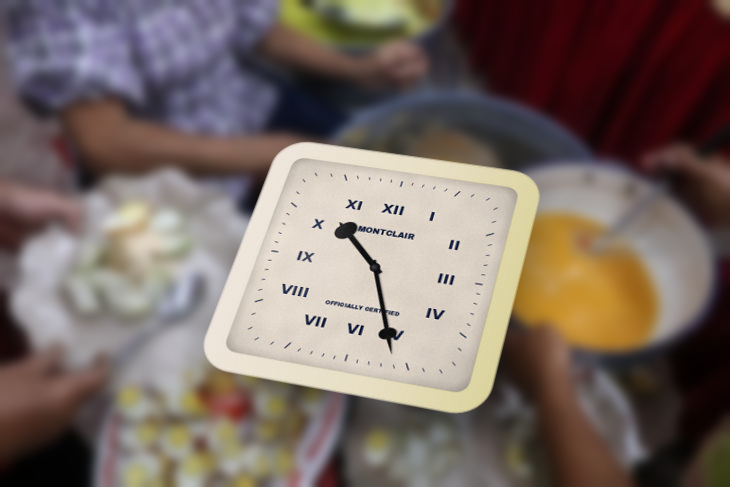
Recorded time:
10,26
